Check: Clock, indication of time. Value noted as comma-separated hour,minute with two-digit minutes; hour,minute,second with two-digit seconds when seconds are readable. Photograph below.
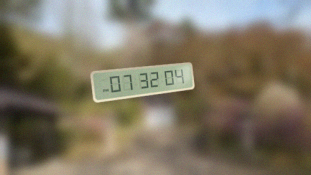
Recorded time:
7,32,04
